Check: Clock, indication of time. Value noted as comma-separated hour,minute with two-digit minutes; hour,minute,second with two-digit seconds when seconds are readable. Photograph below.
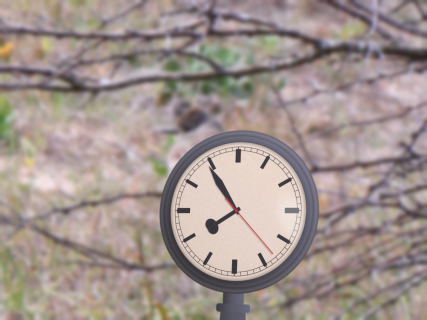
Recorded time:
7,54,23
